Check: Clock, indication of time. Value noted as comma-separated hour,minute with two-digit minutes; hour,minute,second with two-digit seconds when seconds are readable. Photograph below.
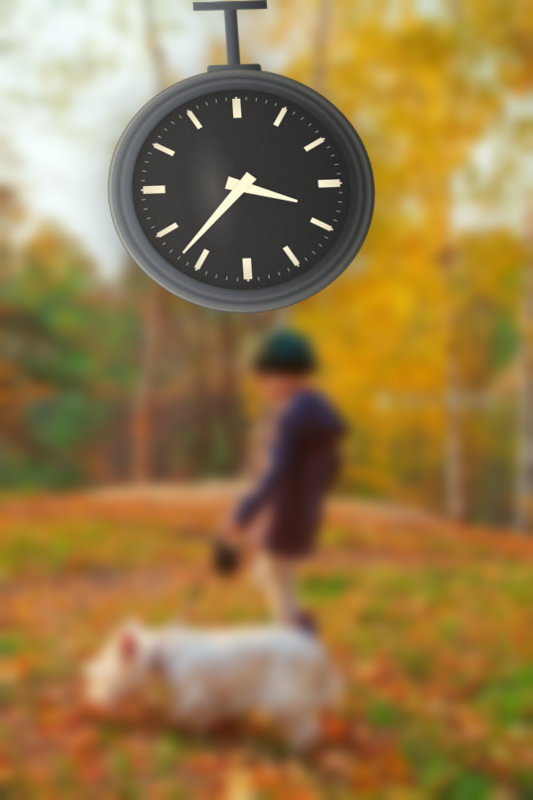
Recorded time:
3,37
